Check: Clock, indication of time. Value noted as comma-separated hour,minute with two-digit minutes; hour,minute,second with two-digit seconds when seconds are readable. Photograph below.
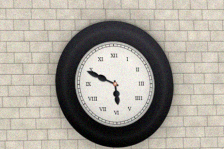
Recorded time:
5,49
